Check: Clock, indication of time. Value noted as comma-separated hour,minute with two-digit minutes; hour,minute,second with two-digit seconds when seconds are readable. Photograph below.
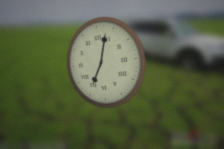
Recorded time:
7,03
